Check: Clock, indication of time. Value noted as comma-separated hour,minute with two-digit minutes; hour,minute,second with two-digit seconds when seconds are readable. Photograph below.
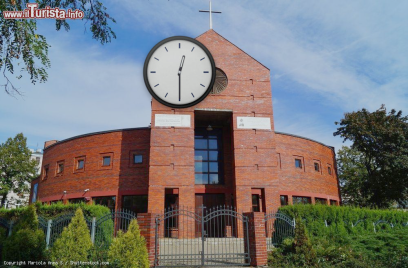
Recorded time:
12,30
